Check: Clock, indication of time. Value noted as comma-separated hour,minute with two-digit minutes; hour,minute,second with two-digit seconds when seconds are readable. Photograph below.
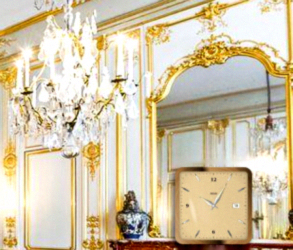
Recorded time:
10,05
